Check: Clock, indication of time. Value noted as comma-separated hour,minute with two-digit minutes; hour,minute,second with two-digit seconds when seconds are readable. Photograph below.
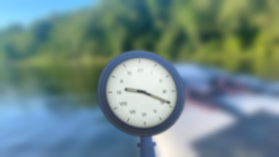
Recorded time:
9,19
